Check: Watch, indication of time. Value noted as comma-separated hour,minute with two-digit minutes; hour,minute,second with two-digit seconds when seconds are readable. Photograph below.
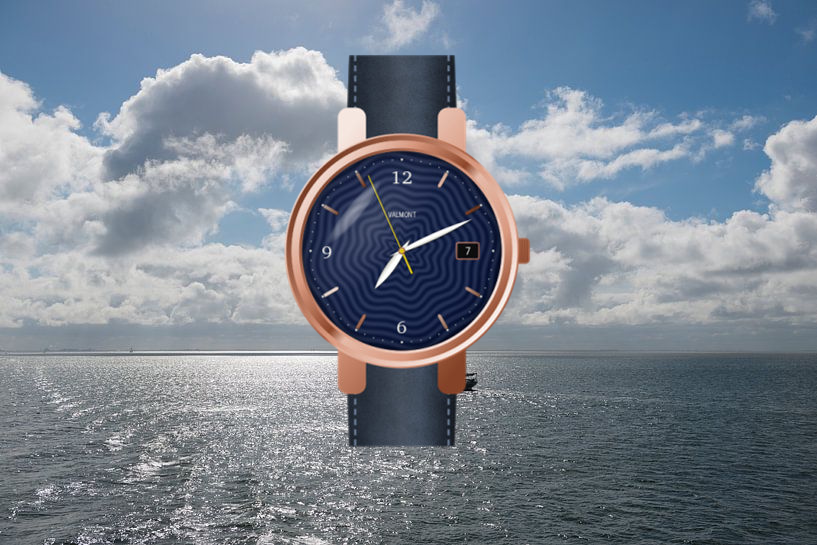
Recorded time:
7,10,56
